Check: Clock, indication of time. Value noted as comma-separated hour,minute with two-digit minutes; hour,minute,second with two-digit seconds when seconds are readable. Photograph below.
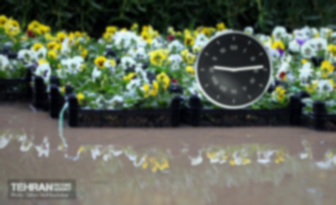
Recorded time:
9,14
